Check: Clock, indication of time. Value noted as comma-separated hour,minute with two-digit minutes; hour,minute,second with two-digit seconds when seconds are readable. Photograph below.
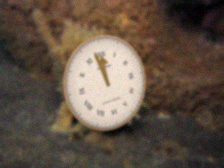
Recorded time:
11,58
